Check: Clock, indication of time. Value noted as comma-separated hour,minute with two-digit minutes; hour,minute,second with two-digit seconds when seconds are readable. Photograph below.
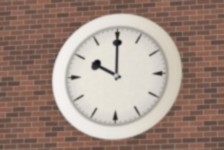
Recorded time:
10,00
